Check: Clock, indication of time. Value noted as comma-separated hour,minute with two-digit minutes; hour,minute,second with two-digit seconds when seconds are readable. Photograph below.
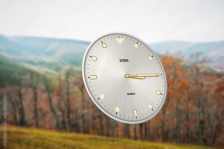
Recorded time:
3,15
